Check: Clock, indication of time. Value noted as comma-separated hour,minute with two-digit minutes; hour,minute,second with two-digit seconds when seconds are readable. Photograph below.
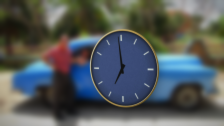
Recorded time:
6,59
